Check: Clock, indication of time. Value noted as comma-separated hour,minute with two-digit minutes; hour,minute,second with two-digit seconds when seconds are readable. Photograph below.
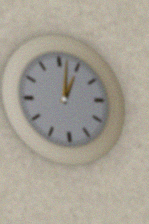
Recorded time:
1,02
